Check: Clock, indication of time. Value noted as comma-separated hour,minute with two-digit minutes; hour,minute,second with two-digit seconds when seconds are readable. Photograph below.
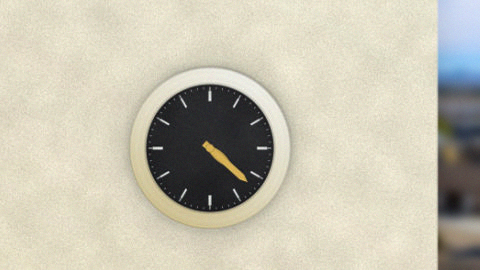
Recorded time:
4,22
